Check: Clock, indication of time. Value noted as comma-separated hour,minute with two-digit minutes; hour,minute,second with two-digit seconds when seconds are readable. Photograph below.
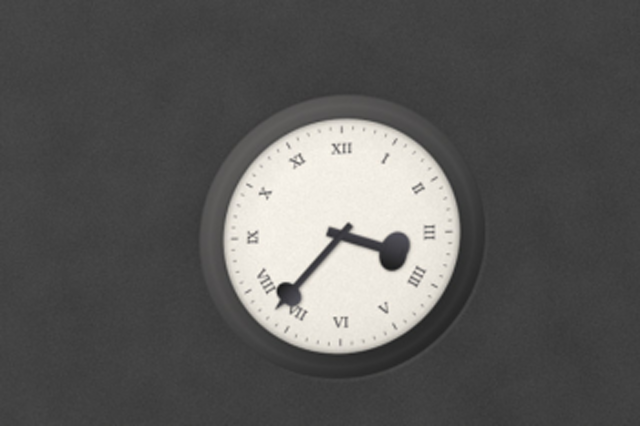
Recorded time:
3,37
